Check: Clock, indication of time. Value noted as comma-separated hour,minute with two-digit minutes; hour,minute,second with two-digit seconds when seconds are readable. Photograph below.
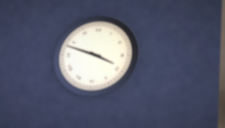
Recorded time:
3,48
